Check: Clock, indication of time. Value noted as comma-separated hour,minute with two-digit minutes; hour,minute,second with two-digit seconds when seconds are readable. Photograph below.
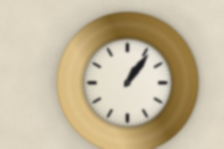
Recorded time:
1,06
